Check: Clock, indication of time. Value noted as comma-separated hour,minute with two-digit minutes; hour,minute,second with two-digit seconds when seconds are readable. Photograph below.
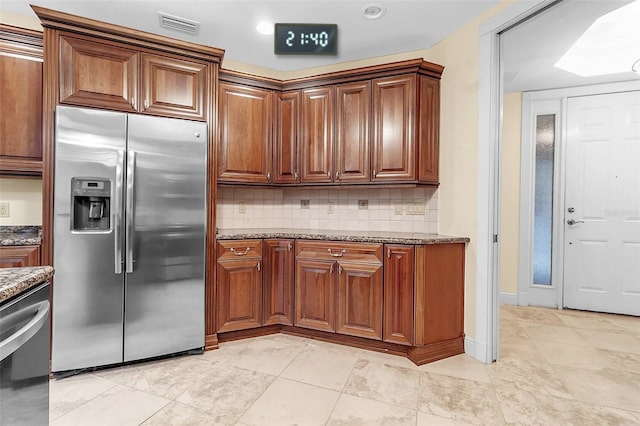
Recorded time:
21,40
